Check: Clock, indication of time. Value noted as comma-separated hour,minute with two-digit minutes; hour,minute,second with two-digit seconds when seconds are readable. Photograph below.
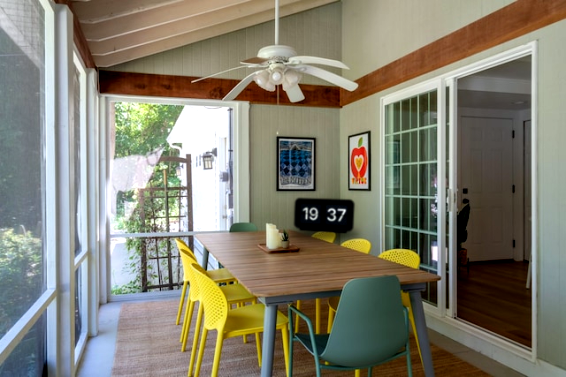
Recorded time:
19,37
